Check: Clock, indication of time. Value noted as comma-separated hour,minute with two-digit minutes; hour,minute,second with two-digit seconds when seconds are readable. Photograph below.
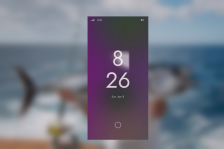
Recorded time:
8,26
